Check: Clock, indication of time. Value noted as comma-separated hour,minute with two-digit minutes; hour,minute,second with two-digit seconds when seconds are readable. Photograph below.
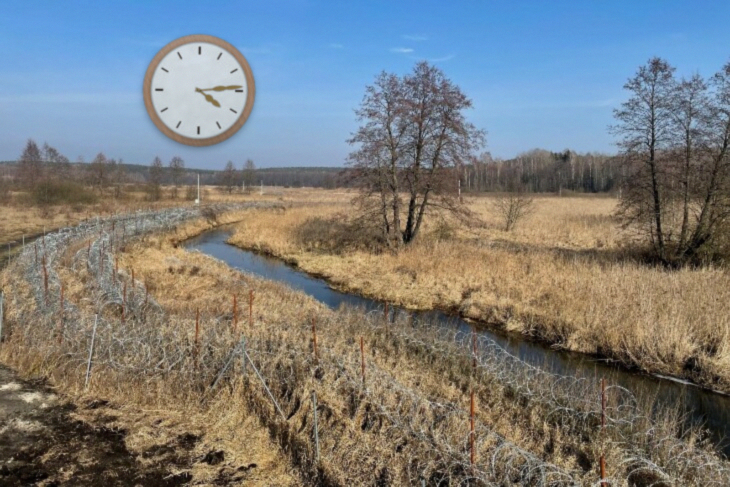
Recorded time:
4,14
